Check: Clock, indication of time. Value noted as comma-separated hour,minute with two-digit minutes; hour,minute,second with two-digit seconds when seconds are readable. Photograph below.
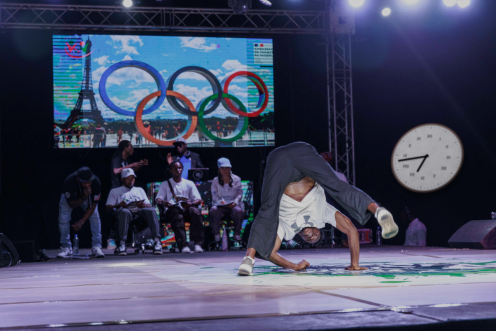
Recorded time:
6,43
